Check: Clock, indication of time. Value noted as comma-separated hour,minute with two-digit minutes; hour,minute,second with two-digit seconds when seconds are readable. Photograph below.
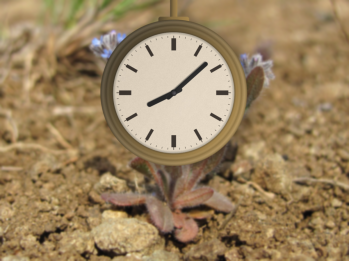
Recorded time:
8,08
